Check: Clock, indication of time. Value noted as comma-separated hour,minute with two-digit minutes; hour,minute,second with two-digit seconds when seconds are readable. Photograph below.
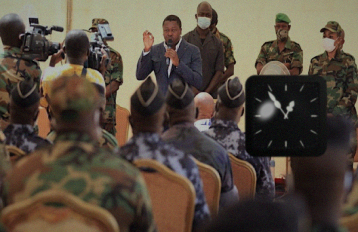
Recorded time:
12,54
